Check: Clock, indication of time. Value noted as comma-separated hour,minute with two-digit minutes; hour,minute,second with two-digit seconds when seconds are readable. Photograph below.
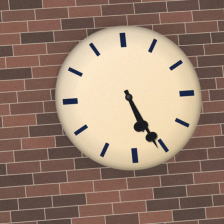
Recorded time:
5,26
